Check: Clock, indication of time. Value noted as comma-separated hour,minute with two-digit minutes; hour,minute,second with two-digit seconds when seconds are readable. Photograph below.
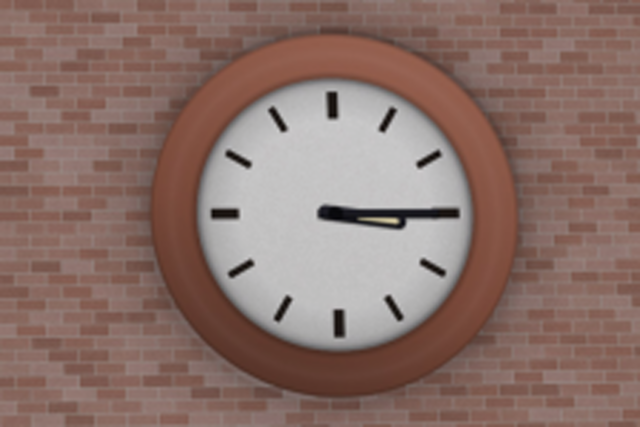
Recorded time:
3,15
